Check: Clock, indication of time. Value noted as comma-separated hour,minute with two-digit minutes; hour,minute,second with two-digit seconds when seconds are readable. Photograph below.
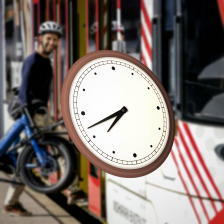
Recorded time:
7,42
